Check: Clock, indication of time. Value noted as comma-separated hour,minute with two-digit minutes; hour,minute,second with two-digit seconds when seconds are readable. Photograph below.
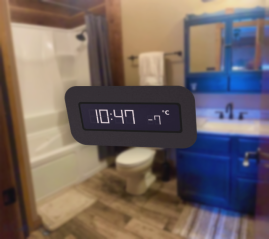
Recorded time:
10,47
